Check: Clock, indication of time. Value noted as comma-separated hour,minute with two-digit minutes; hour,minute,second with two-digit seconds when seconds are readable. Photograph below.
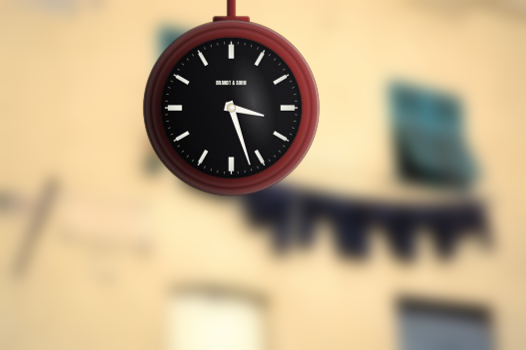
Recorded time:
3,27
